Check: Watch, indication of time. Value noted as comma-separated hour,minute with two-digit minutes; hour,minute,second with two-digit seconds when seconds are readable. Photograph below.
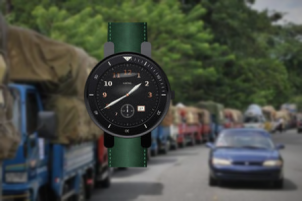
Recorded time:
1,40
